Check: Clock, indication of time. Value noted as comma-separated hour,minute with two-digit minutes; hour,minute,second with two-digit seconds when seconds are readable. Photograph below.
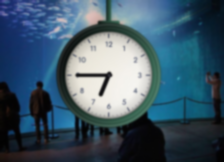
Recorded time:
6,45
